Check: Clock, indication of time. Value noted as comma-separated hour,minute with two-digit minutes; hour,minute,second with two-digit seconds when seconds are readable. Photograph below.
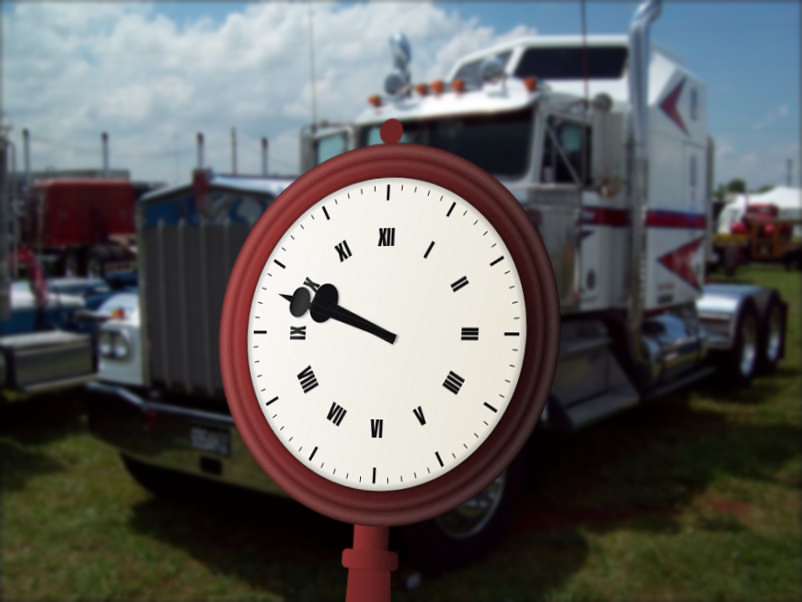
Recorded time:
9,48
